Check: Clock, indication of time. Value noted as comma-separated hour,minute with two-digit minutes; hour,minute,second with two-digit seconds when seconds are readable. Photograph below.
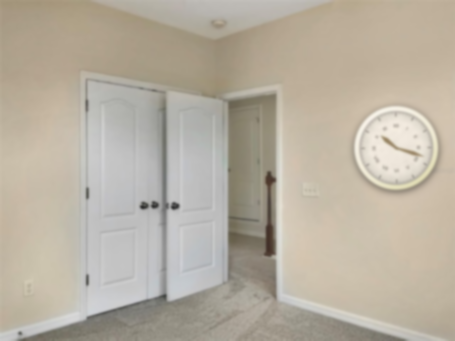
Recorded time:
10,18
